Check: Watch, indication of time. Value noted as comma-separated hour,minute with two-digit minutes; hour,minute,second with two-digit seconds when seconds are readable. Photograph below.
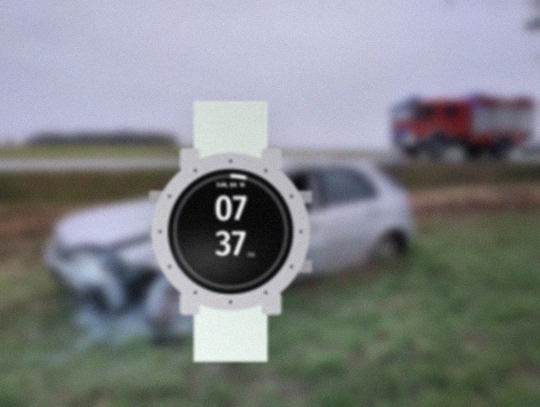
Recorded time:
7,37
